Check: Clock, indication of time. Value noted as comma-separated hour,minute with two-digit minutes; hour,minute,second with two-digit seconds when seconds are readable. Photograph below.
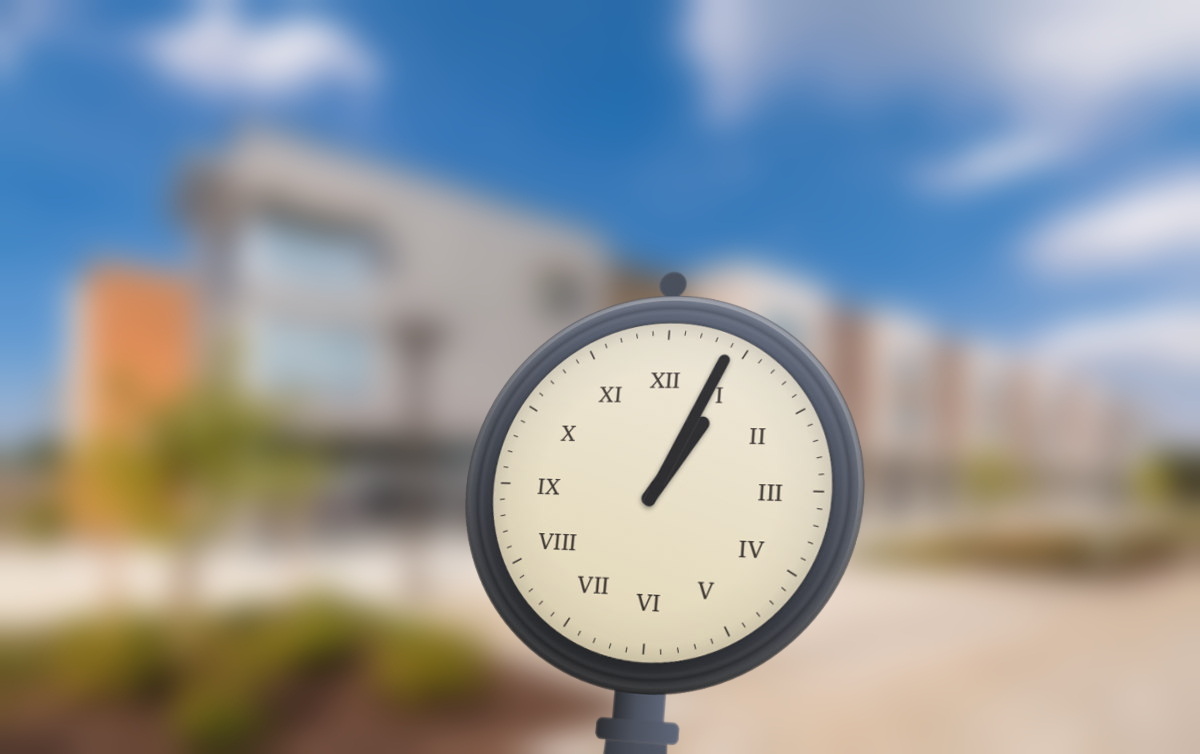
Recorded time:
1,04
